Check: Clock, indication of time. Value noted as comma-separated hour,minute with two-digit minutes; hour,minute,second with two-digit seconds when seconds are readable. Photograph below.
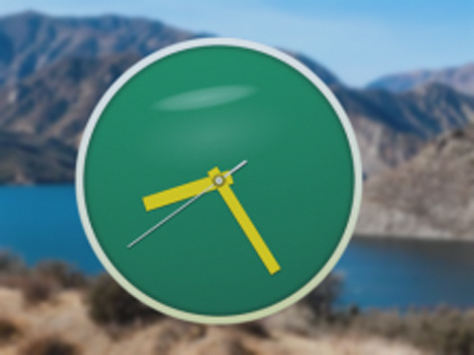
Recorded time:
8,24,39
